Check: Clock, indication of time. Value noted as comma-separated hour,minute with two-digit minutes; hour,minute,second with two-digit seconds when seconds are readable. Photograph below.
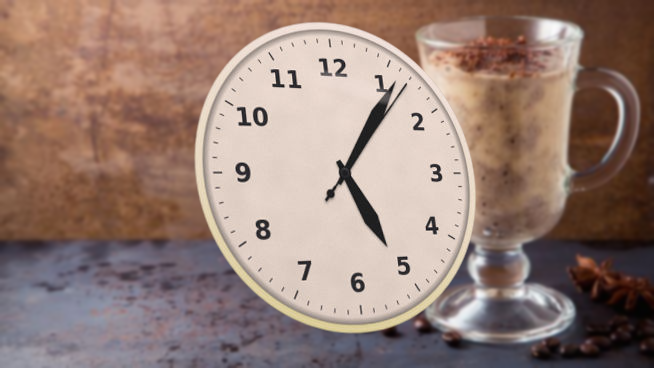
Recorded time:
5,06,07
